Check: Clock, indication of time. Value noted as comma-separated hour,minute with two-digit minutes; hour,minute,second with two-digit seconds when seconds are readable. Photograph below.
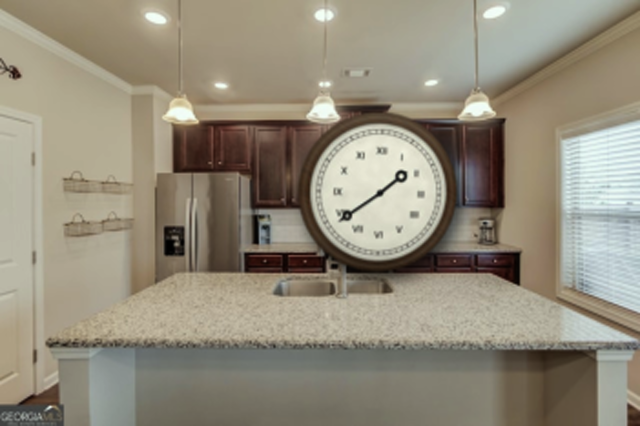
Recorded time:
1,39
